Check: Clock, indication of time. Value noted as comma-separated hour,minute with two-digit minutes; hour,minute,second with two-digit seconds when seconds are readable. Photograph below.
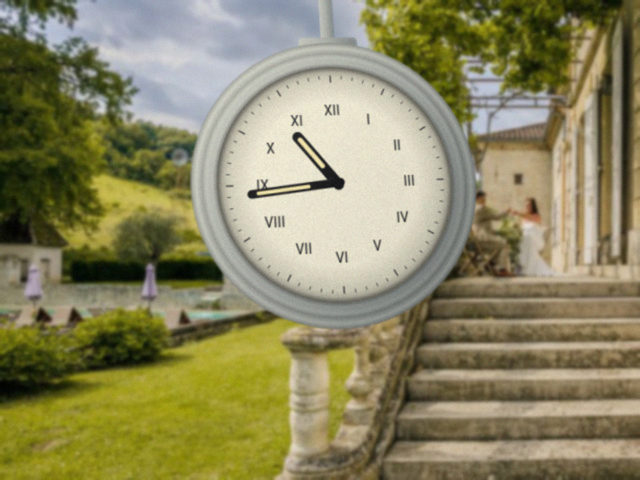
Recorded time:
10,44
